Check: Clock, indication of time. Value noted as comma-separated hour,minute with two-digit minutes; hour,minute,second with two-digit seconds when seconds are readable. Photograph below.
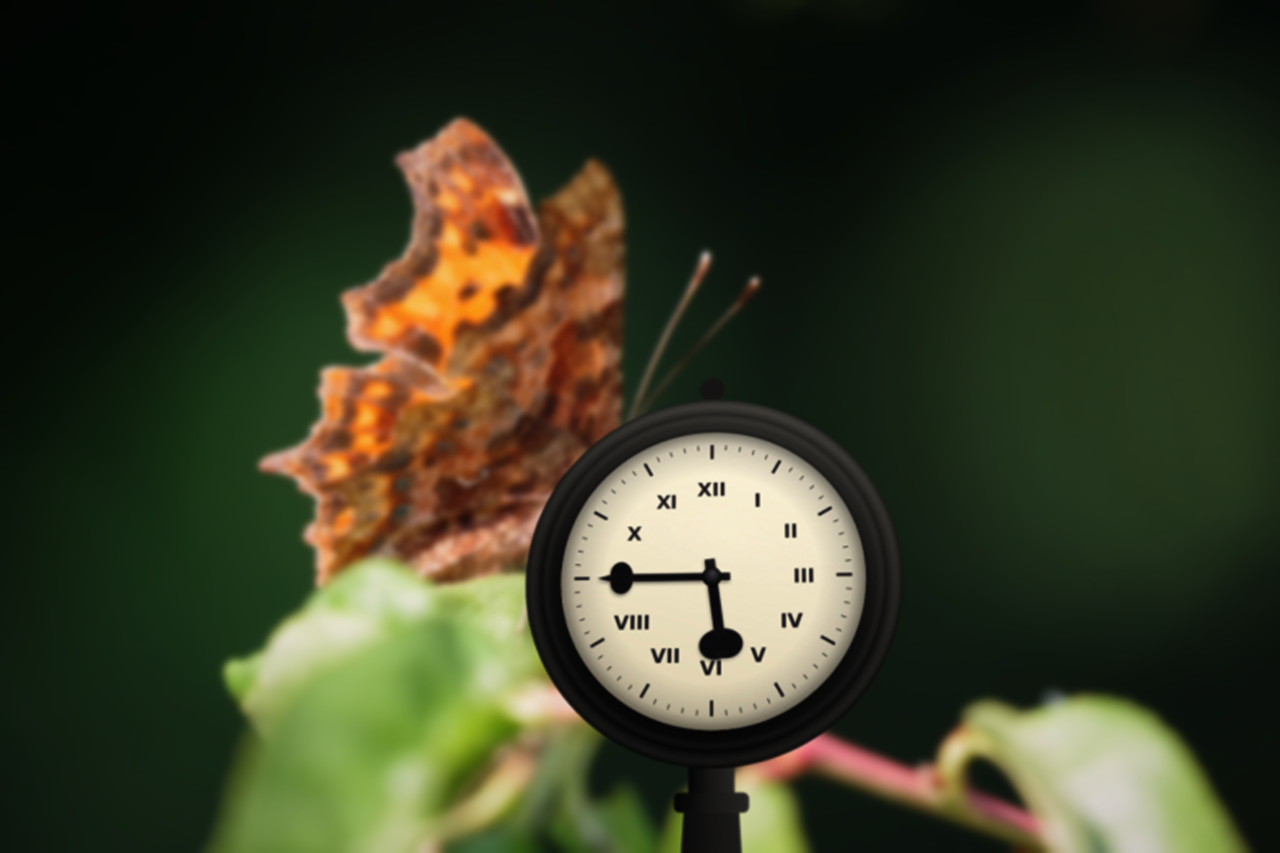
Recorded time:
5,45
